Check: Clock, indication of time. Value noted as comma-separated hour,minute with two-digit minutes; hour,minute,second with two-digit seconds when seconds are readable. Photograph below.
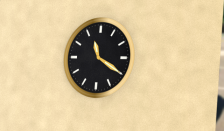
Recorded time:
11,20
